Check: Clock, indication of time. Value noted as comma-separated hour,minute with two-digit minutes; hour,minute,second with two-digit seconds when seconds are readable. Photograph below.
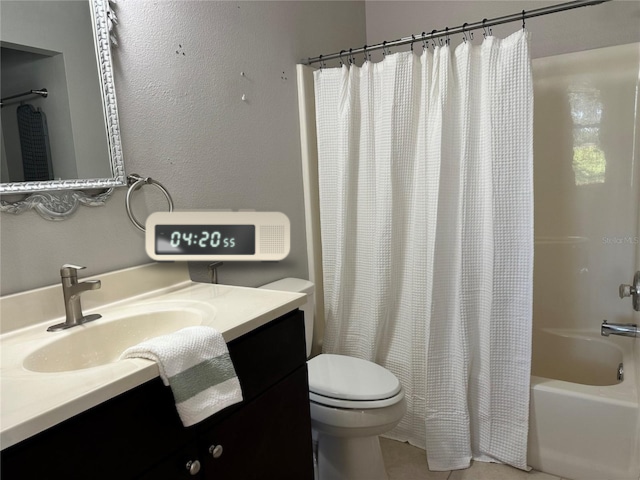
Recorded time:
4,20
